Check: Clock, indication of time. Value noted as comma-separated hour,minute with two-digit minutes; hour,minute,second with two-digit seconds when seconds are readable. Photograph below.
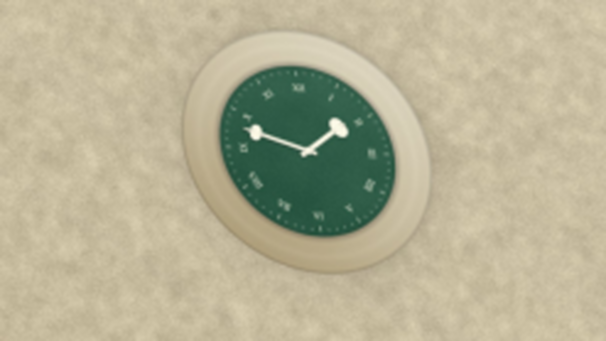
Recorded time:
1,48
